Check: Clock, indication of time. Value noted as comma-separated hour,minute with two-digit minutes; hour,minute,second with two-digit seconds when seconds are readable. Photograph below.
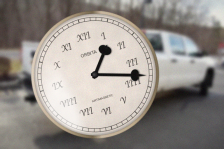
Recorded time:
1,18
